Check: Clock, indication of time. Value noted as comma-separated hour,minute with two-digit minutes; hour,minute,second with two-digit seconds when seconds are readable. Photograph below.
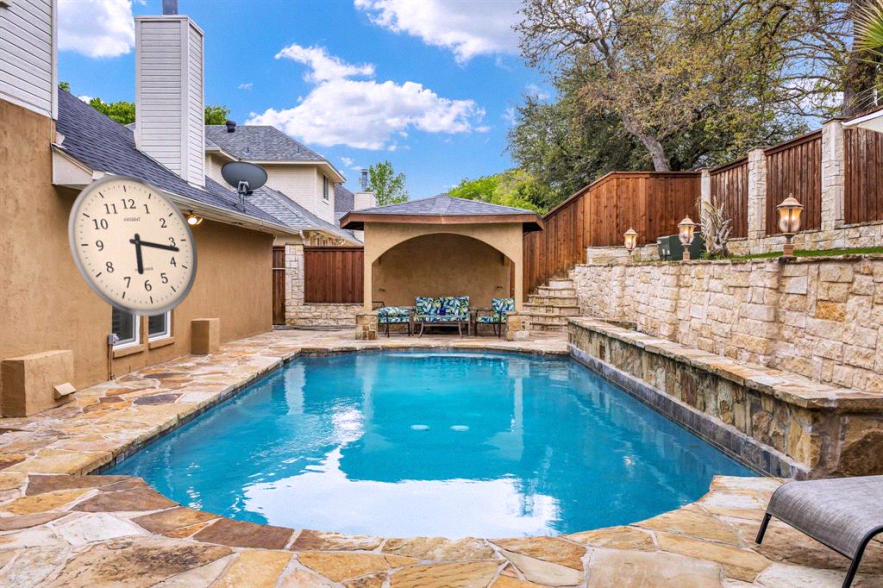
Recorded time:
6,17
